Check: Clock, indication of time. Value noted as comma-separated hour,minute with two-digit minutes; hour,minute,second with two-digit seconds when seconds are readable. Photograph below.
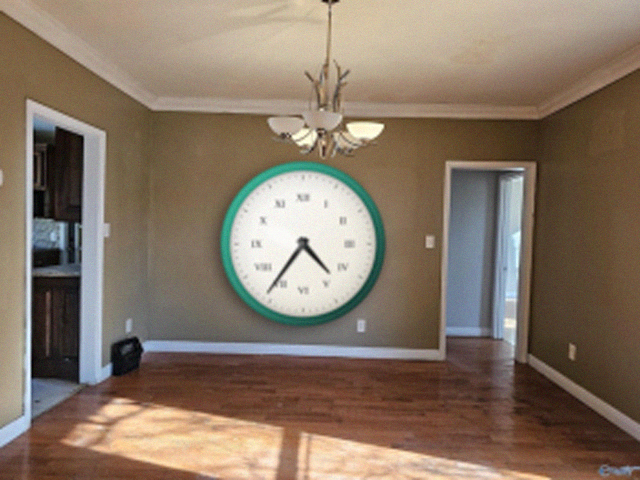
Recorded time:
4,36
